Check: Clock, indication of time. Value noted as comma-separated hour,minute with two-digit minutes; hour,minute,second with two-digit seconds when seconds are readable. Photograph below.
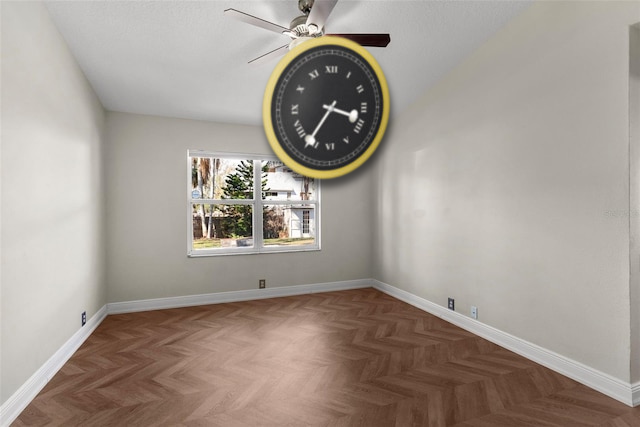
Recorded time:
3,36
